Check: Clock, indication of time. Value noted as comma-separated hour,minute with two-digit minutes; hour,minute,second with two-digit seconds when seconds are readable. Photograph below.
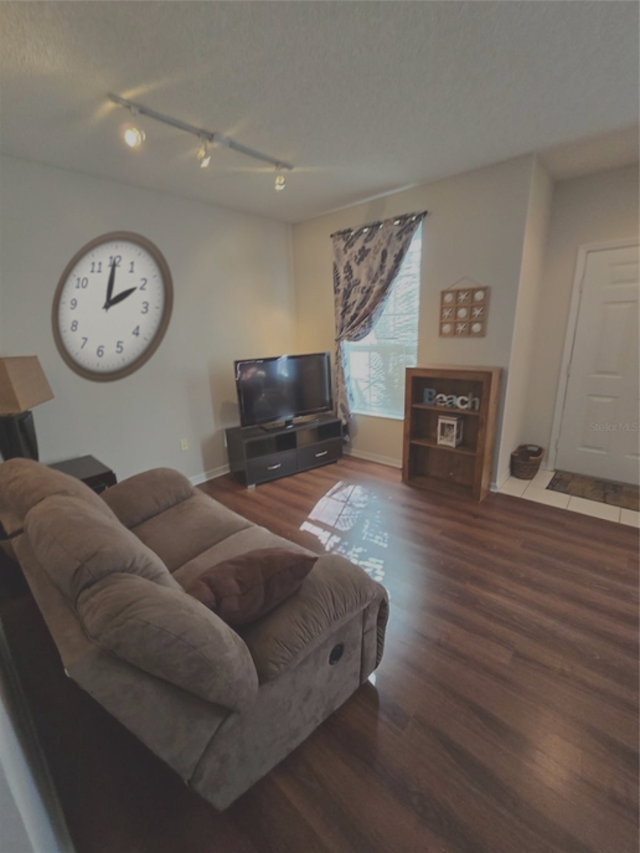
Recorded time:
2,00
